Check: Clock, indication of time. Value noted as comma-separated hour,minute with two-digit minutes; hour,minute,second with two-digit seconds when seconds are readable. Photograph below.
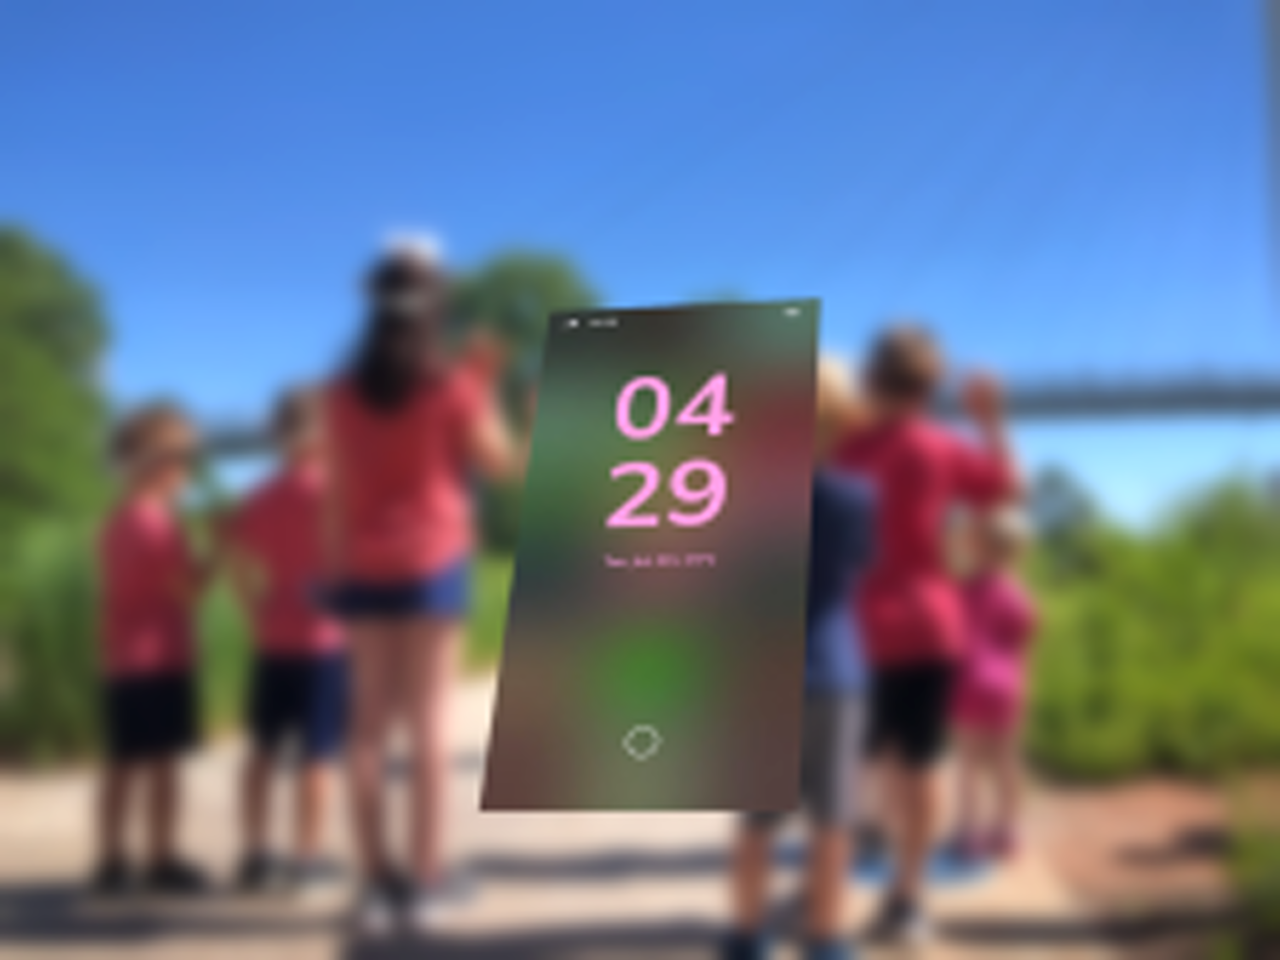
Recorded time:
4,29
